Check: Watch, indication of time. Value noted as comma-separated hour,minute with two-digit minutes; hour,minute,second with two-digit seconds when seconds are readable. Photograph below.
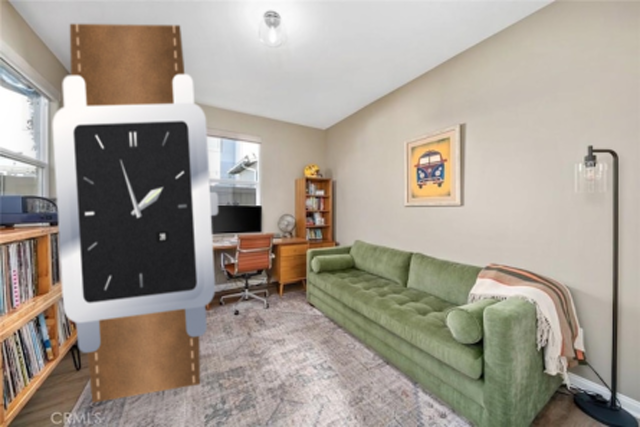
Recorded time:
1,57
